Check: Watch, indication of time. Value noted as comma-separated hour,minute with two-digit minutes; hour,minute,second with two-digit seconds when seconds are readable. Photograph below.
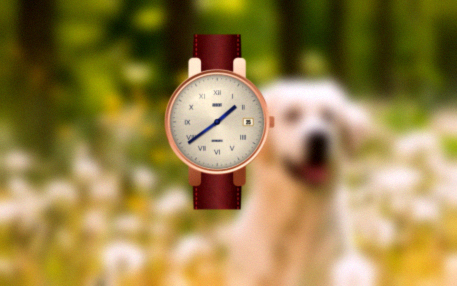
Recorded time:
1,39
